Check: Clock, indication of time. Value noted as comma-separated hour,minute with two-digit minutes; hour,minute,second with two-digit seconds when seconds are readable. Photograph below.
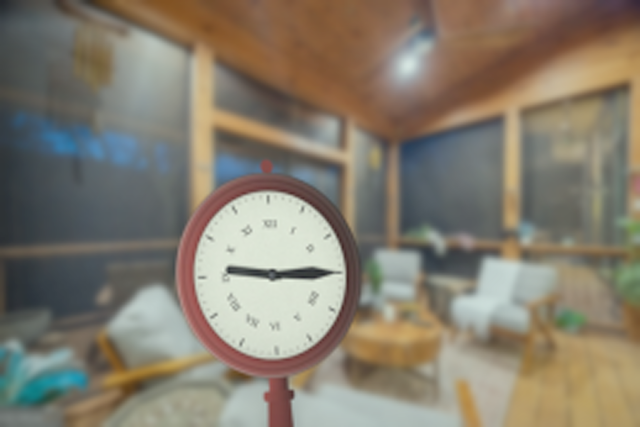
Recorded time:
9,15
